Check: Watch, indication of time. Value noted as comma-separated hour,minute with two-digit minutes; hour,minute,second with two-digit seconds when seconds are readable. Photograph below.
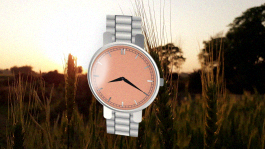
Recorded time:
8,20
